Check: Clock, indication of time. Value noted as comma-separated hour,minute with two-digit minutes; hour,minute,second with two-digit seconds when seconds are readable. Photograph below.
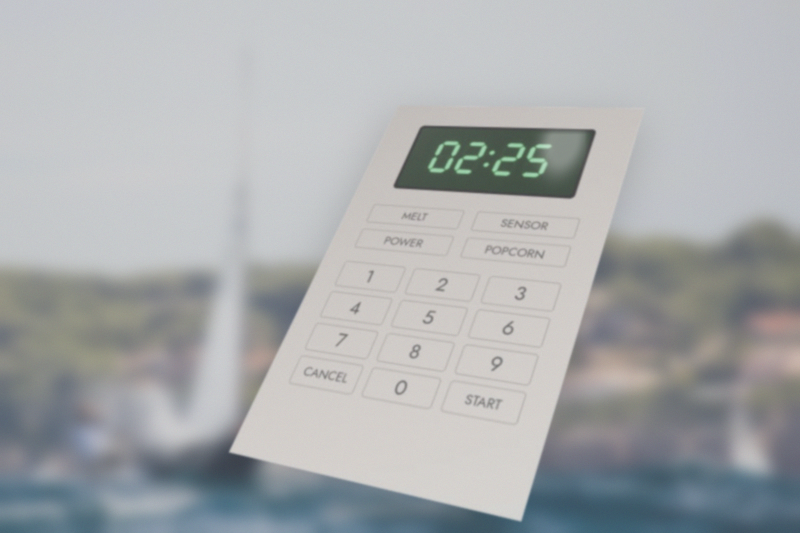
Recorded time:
2,25
